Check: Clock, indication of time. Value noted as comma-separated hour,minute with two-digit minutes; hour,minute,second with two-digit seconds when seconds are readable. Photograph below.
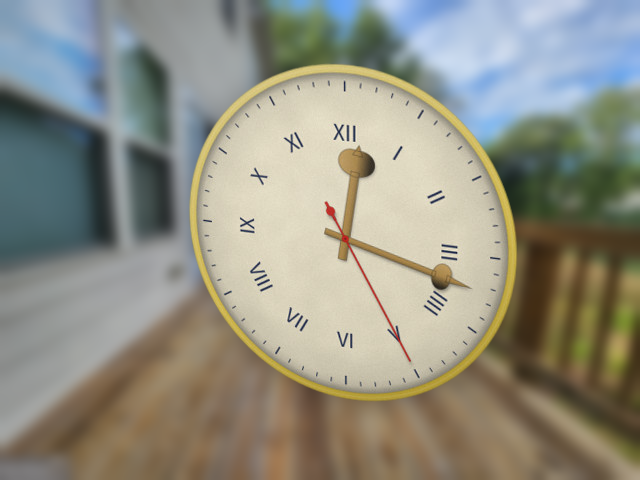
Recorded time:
12,17,25
